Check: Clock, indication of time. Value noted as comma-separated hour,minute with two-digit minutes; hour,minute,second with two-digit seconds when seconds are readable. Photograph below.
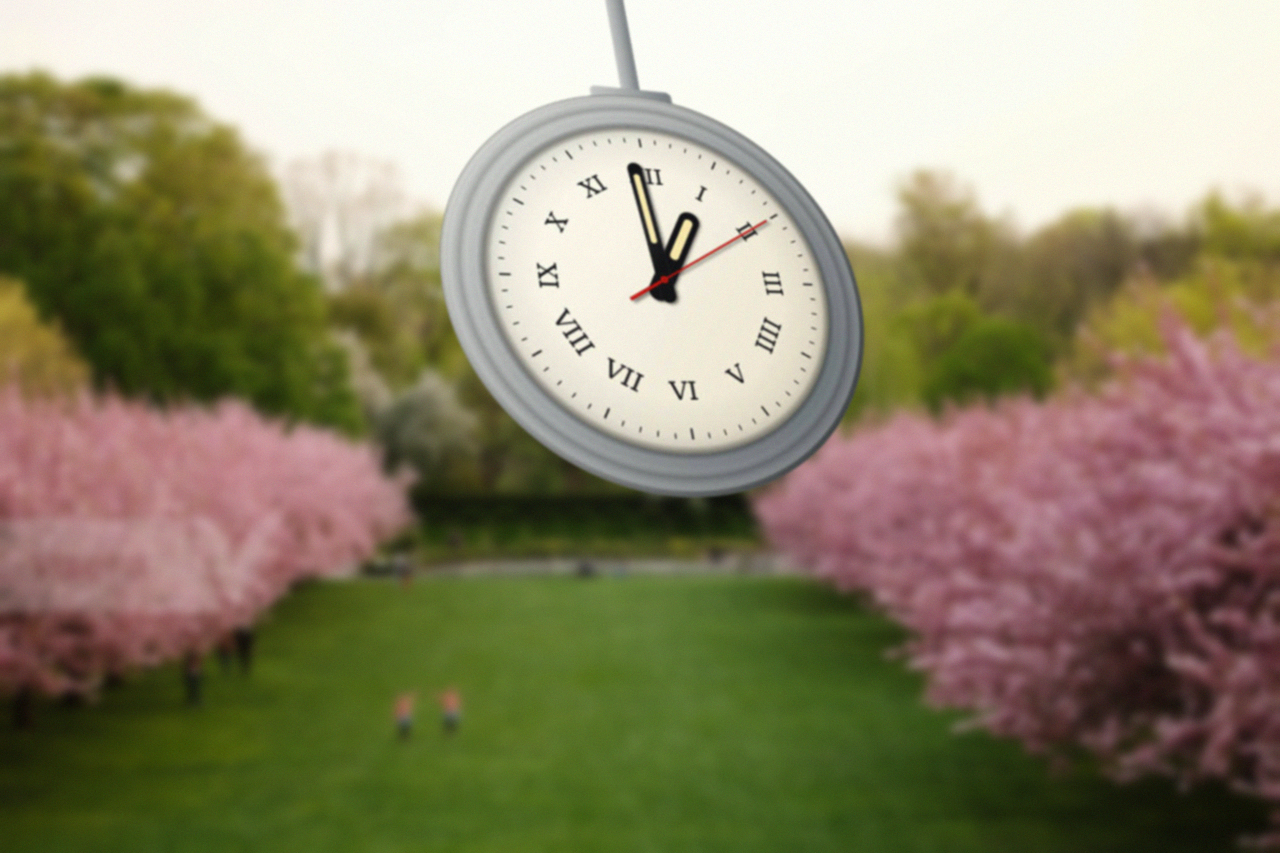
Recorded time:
12,59,10
